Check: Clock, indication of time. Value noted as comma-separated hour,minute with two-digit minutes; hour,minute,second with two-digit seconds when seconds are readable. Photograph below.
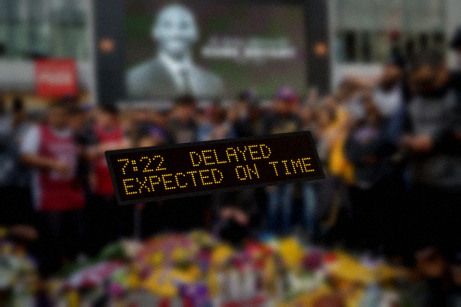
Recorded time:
7,22
